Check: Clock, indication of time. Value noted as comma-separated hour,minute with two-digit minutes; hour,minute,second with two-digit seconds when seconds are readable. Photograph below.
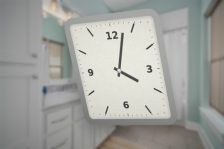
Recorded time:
4,03
